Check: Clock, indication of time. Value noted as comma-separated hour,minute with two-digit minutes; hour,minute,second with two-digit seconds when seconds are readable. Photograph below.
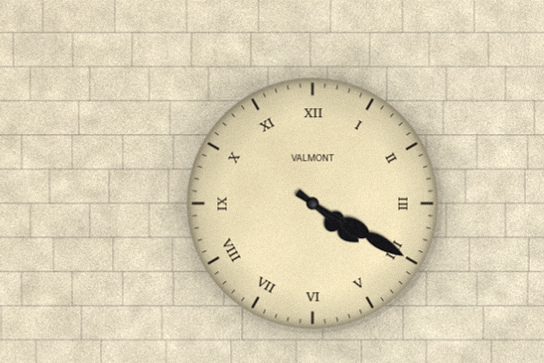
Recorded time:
4,20
